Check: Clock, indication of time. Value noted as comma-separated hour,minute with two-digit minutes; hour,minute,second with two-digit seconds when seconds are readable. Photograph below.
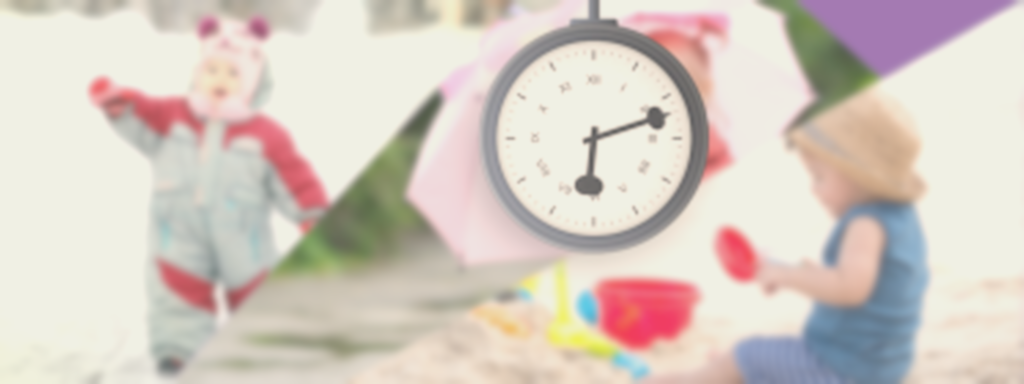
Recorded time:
6,12
